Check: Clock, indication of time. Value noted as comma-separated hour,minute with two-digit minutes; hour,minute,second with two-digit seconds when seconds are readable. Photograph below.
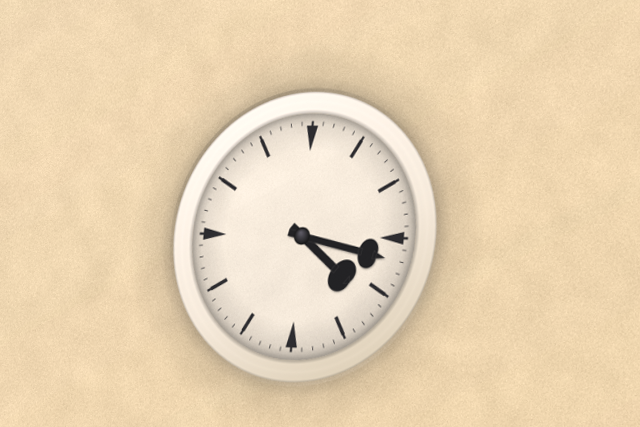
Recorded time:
4,17
